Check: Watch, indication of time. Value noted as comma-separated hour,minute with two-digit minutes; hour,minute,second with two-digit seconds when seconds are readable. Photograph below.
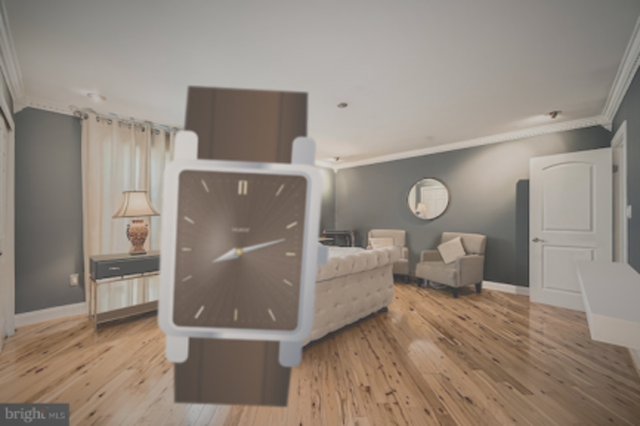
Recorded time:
8,12
